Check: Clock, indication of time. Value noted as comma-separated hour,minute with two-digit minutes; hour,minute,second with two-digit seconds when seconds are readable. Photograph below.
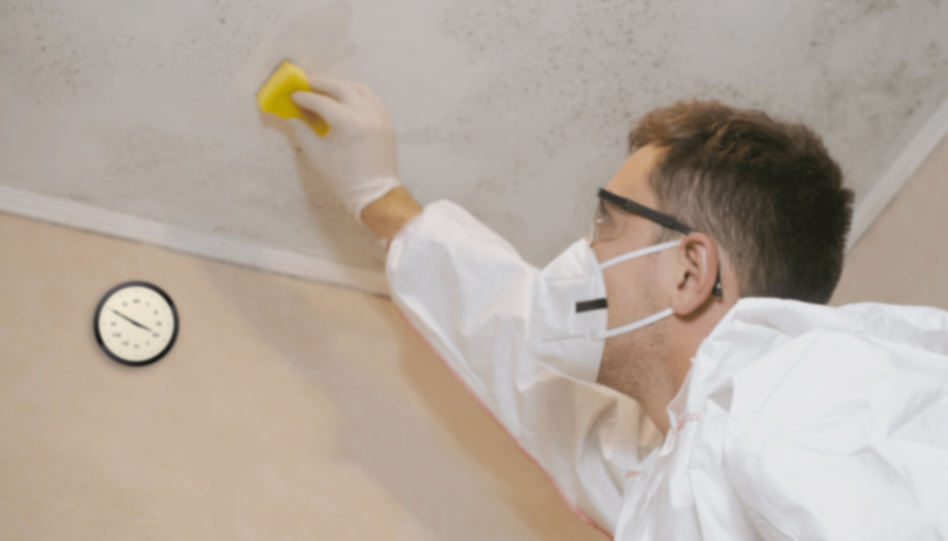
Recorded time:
3,50
